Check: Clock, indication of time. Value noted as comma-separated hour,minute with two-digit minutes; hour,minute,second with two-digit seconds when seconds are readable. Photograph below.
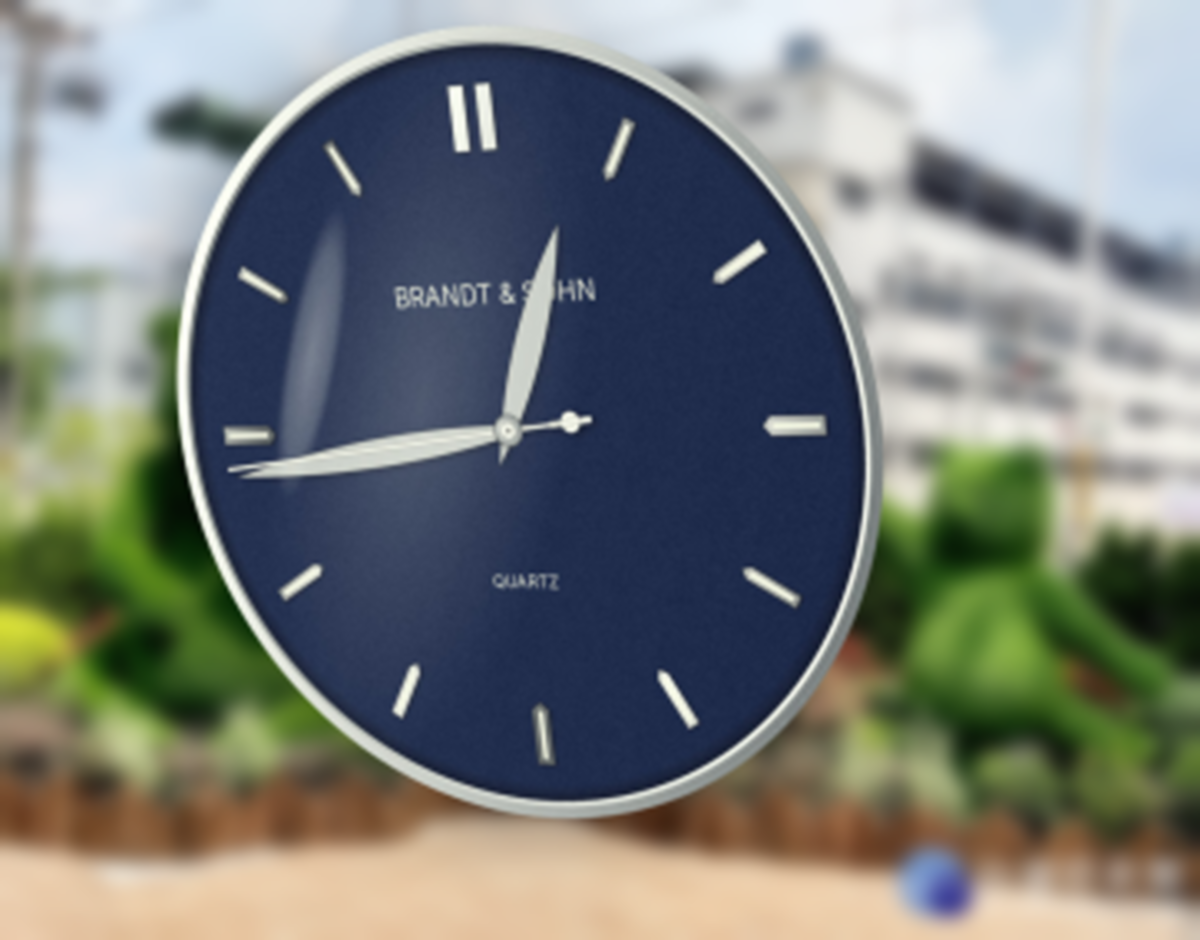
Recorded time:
12,43,44
